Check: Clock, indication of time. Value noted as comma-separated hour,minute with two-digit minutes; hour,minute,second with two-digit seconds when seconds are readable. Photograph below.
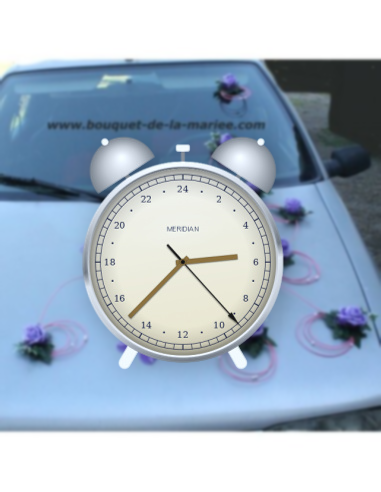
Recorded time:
5,37,23
